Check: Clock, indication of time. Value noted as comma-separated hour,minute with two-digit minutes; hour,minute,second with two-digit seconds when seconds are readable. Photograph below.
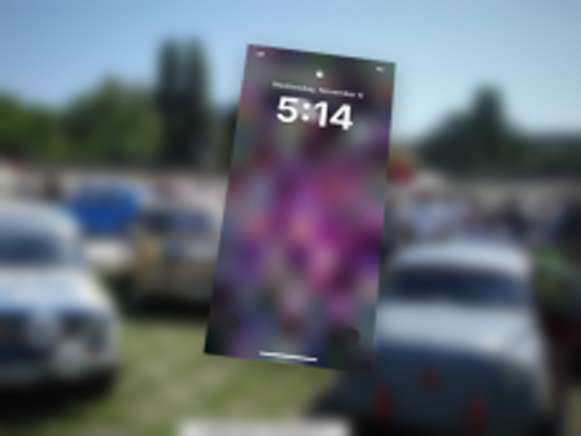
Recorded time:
5,14
